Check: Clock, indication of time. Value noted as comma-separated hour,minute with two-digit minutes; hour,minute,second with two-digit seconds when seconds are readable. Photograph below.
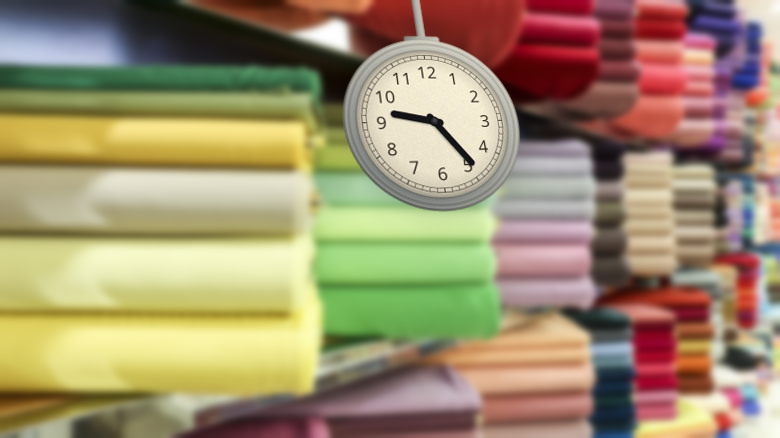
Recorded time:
9,24
